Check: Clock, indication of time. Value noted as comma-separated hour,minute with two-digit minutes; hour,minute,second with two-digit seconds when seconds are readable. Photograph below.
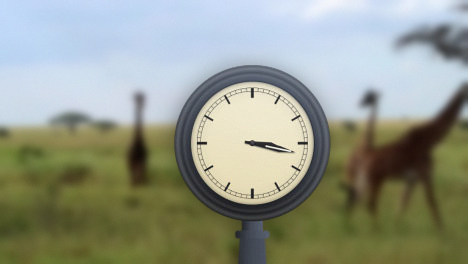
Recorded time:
3,17
